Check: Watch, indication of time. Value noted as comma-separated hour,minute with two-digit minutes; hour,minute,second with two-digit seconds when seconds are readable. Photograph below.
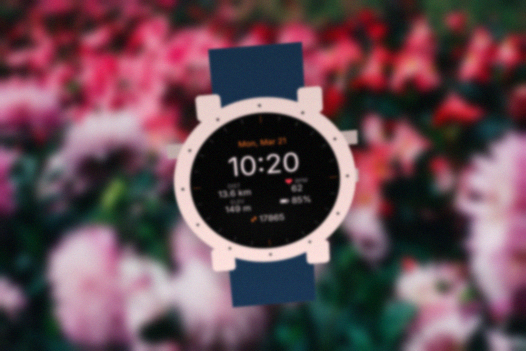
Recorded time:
10,20
